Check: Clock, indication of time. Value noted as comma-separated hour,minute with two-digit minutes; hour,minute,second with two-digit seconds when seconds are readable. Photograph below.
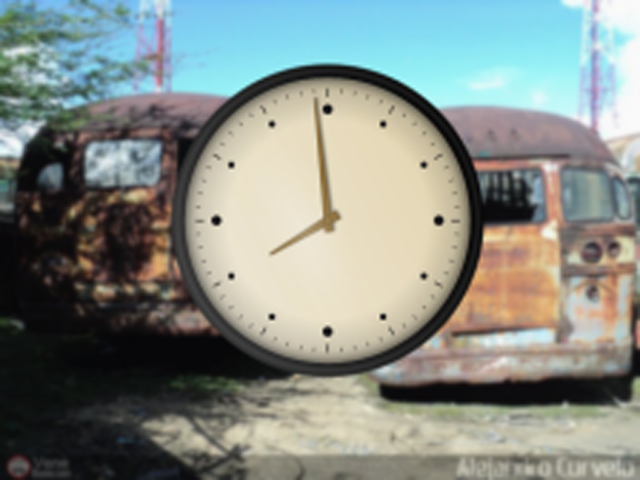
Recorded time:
7,59
